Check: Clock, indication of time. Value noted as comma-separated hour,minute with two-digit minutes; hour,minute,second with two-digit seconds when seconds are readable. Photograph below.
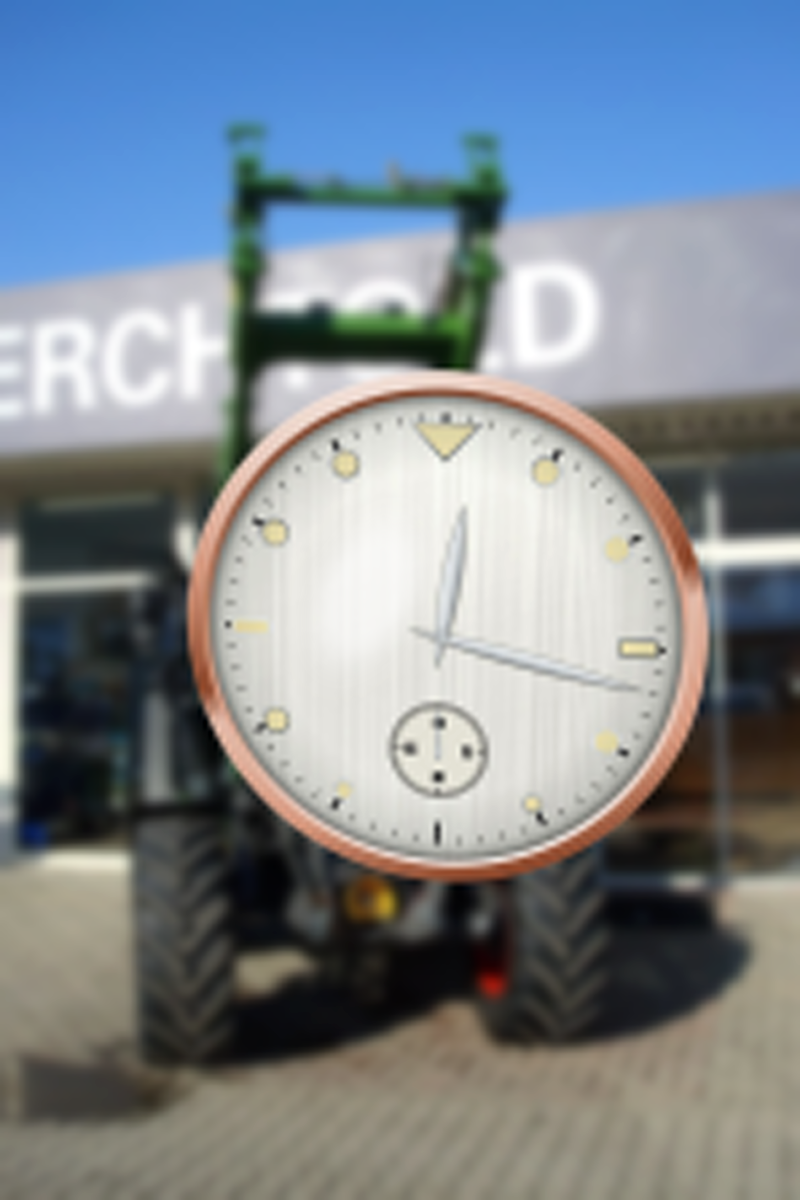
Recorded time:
12,17
